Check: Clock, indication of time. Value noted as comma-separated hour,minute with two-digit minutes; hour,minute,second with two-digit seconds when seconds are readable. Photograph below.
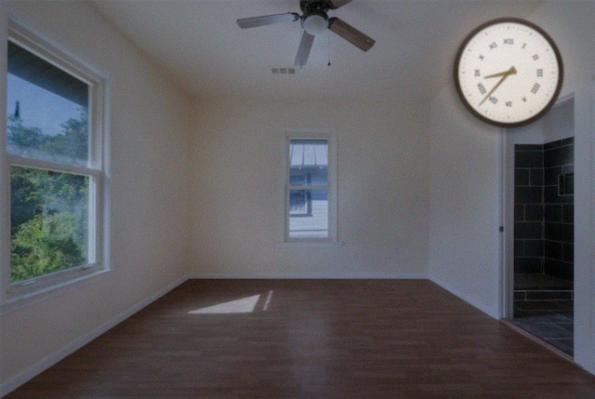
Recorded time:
8,37
